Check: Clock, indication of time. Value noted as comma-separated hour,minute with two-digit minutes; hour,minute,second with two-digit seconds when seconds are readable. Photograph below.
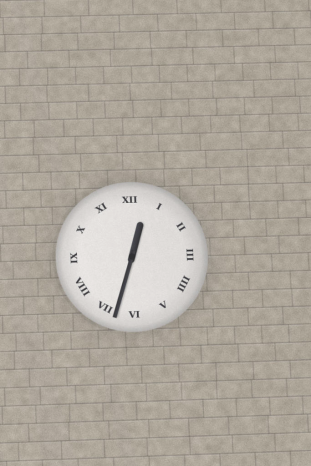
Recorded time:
12,33
